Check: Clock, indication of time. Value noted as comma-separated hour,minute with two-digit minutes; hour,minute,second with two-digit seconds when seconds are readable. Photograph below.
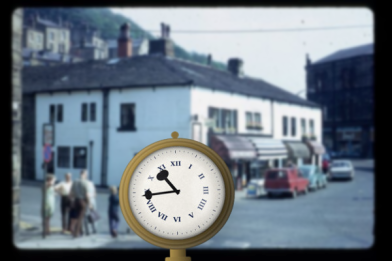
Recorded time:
10,44
